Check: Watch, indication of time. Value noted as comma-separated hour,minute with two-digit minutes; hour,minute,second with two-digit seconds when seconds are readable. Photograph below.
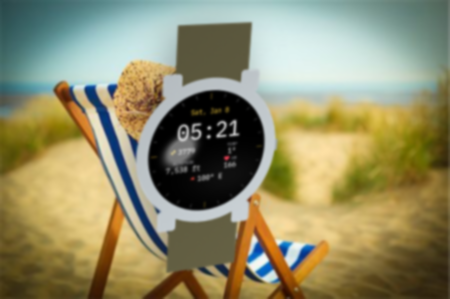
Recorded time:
5,21
